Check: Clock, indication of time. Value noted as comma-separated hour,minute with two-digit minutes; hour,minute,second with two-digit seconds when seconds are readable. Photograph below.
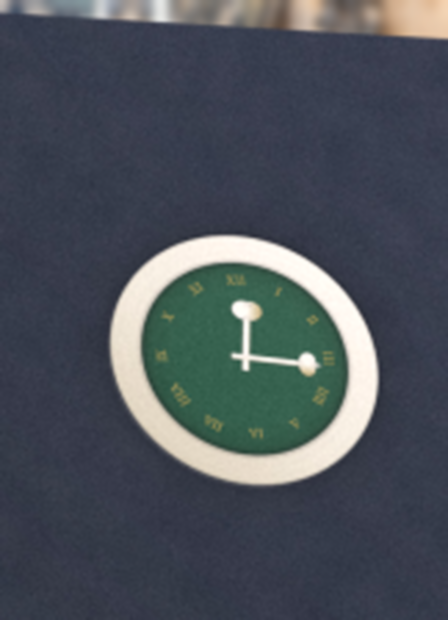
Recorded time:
12,16
